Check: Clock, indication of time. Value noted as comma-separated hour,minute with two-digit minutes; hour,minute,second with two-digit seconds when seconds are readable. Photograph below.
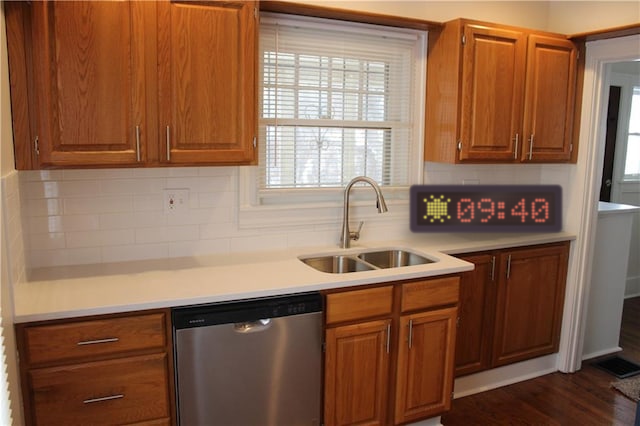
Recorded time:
9,40
